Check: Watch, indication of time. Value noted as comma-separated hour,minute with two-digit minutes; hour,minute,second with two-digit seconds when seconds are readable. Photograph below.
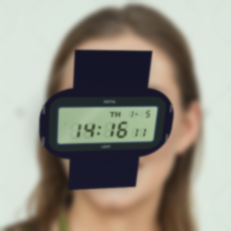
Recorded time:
14,16,11
